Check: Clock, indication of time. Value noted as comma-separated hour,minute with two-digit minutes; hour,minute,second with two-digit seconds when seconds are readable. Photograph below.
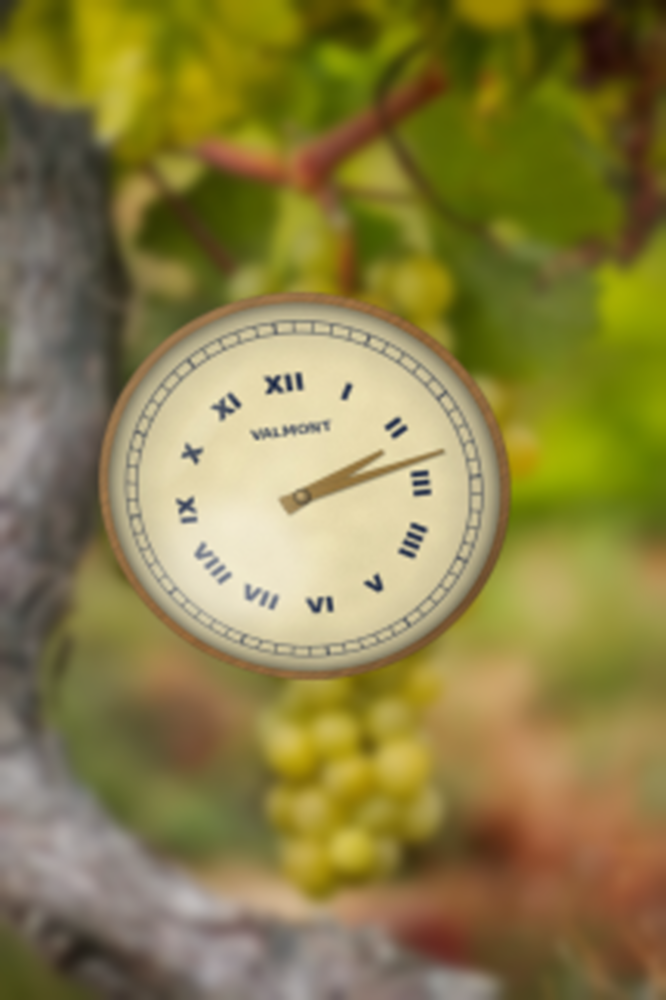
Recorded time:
2,13
